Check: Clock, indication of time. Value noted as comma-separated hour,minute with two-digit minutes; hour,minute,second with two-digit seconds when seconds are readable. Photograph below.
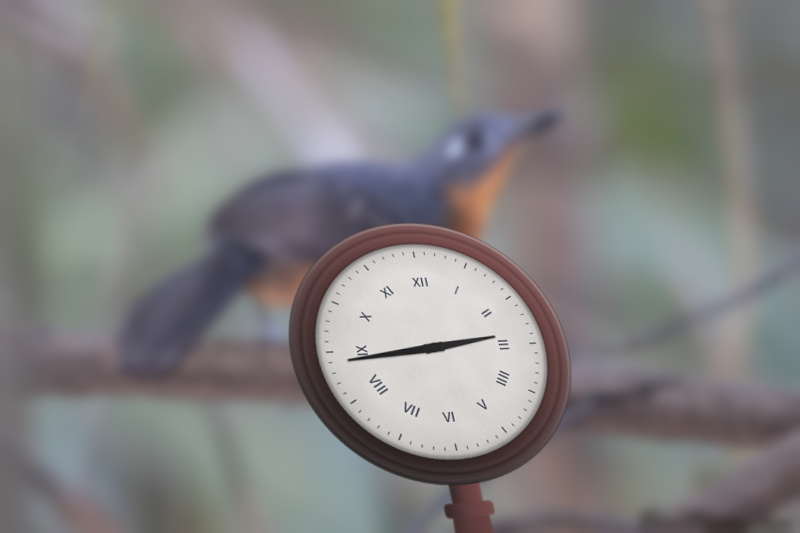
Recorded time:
2,44
